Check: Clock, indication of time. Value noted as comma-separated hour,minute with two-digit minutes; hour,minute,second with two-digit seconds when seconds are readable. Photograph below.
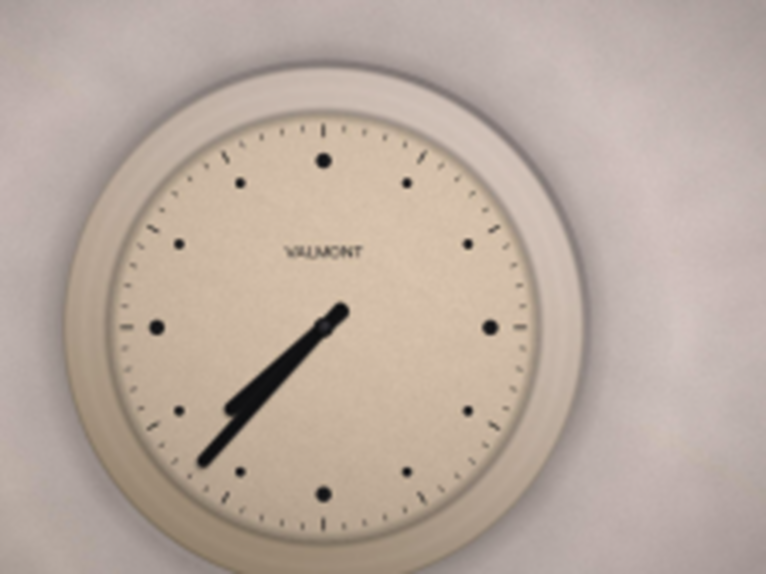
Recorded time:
7,37
